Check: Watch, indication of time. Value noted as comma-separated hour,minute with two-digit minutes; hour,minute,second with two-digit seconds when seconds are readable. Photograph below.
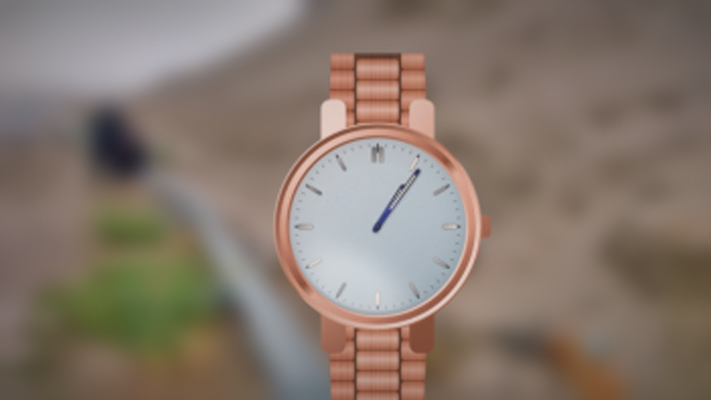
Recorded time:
1,06
